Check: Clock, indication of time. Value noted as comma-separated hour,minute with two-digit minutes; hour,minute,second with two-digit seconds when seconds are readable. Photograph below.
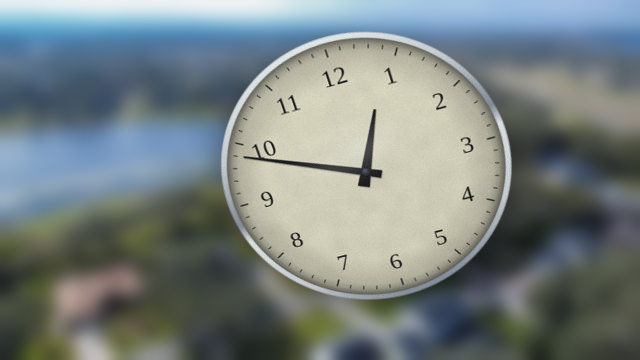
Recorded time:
12,49
